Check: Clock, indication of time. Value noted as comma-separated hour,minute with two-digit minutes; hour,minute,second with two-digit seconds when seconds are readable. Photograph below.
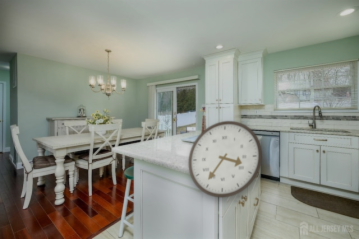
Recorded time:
3,36
